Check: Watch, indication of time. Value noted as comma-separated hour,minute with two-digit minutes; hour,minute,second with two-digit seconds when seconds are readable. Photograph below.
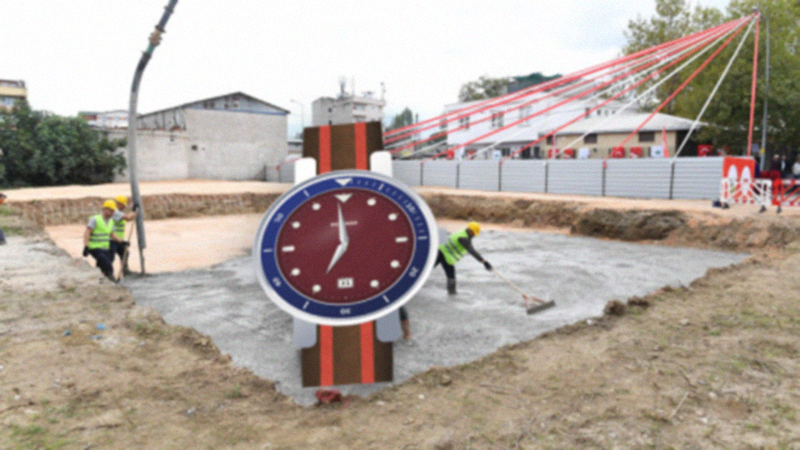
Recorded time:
6,59
